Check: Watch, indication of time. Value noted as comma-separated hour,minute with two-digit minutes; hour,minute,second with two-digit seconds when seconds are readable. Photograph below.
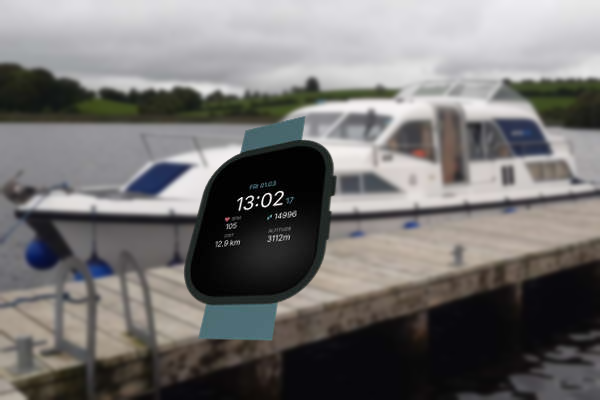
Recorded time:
13,02,17
